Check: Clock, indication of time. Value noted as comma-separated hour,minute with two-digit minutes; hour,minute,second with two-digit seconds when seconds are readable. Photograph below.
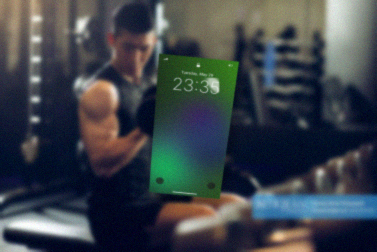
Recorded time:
23,35
